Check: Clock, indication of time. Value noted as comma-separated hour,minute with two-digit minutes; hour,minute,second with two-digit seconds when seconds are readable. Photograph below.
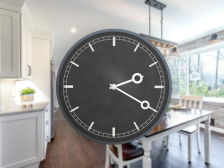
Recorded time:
2,20
